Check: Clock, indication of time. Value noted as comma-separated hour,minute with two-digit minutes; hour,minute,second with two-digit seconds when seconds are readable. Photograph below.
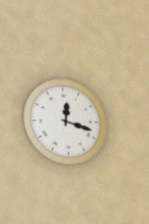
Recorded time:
12,18
